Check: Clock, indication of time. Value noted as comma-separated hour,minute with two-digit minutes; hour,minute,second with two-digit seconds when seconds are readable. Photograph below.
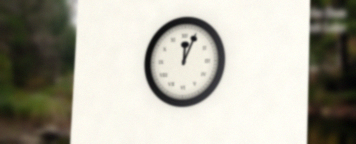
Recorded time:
12,04
